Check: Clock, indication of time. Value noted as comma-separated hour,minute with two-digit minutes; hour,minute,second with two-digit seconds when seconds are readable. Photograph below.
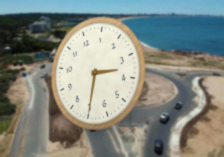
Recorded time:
3,35
